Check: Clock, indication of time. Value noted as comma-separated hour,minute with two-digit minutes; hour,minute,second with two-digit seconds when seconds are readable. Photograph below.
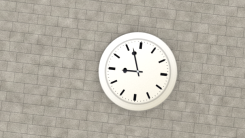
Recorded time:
8,57
